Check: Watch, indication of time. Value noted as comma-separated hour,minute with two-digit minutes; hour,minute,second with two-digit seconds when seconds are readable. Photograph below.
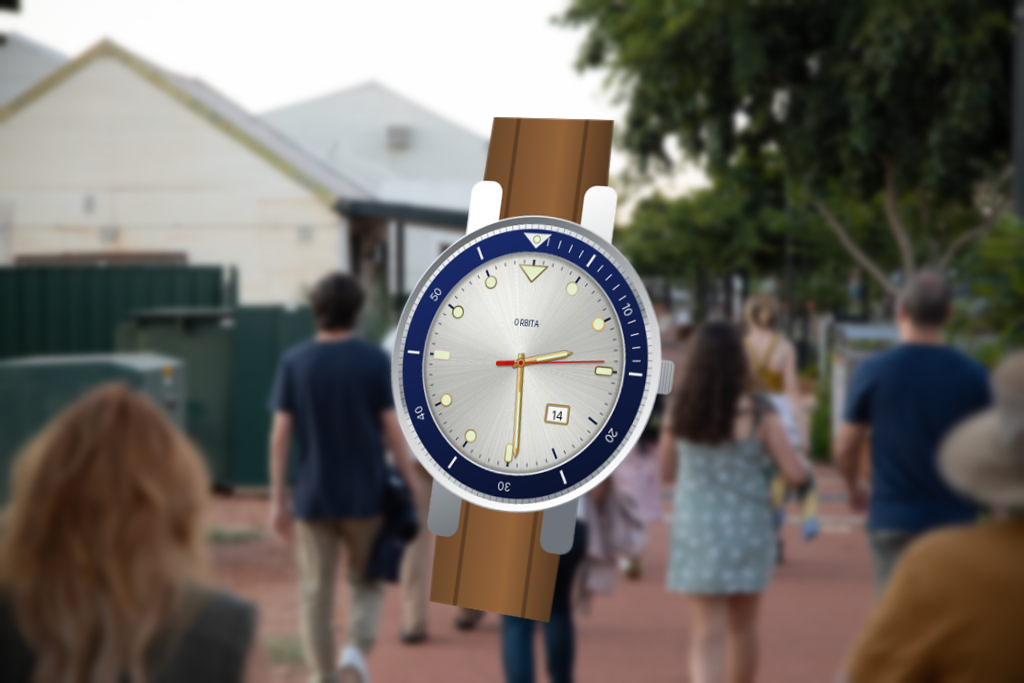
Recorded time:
2,29,14
